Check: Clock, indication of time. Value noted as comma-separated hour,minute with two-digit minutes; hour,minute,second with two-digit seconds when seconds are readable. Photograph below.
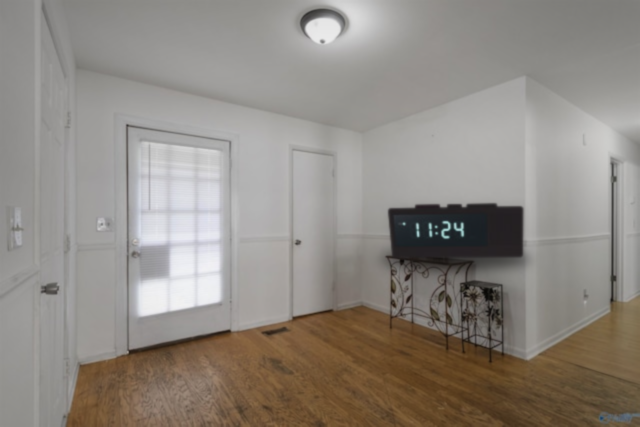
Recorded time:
11,24
